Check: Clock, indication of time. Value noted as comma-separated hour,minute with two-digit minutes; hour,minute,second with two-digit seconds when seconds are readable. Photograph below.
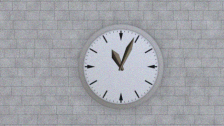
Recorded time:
11,04
